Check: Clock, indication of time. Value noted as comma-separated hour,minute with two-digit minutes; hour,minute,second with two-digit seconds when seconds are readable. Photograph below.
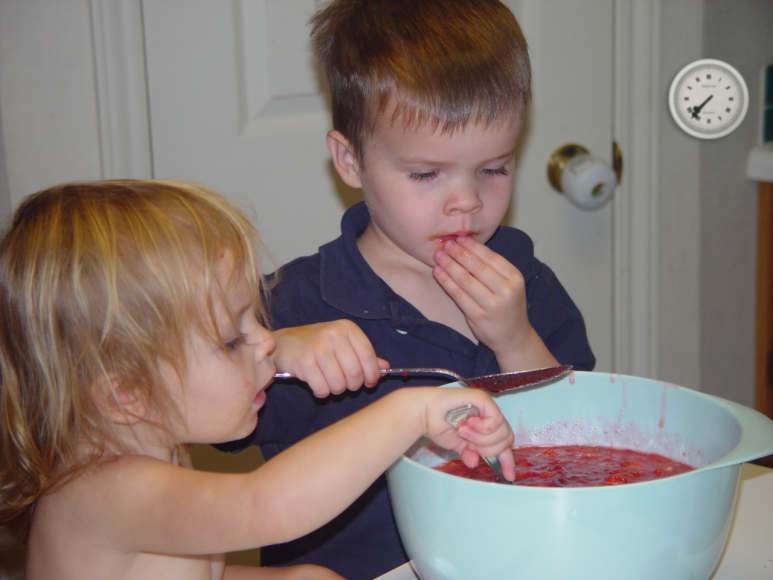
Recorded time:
7,37
